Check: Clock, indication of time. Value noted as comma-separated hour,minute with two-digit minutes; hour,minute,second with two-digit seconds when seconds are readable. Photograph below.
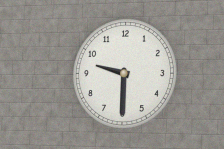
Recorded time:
9,30
